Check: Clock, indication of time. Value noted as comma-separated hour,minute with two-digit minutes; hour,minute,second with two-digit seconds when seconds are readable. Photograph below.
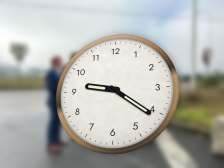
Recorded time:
9,21
